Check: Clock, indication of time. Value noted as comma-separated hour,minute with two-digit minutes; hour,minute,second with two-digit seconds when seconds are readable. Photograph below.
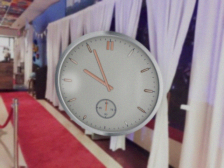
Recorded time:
9,56
